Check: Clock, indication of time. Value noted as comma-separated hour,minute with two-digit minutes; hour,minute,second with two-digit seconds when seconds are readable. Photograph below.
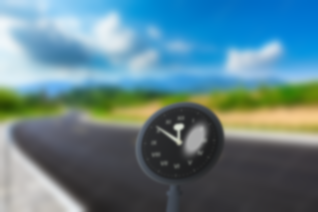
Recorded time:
11,51
